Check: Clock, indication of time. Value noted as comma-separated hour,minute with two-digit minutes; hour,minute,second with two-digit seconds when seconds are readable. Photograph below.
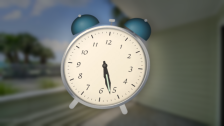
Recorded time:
5,27
